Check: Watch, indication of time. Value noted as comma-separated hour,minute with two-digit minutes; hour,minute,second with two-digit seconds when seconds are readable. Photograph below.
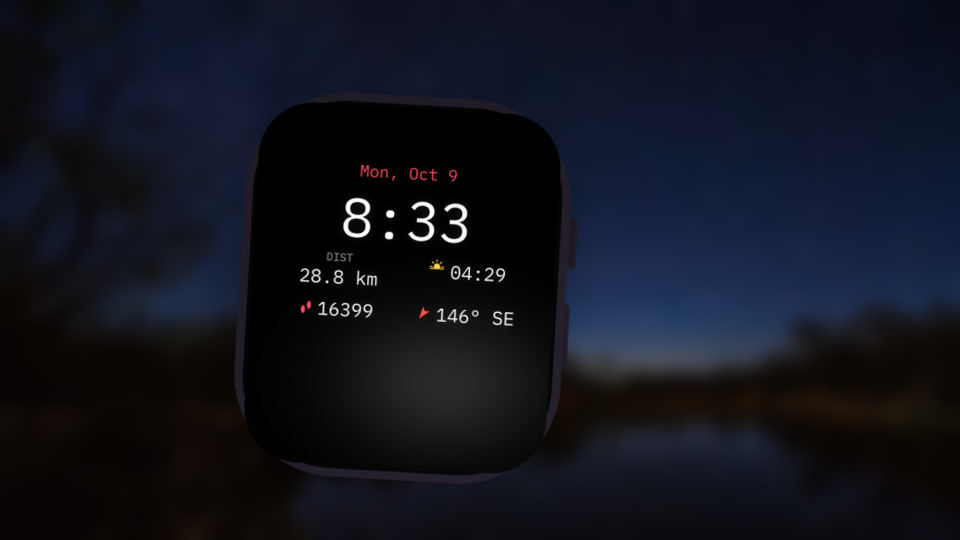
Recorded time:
8,33
